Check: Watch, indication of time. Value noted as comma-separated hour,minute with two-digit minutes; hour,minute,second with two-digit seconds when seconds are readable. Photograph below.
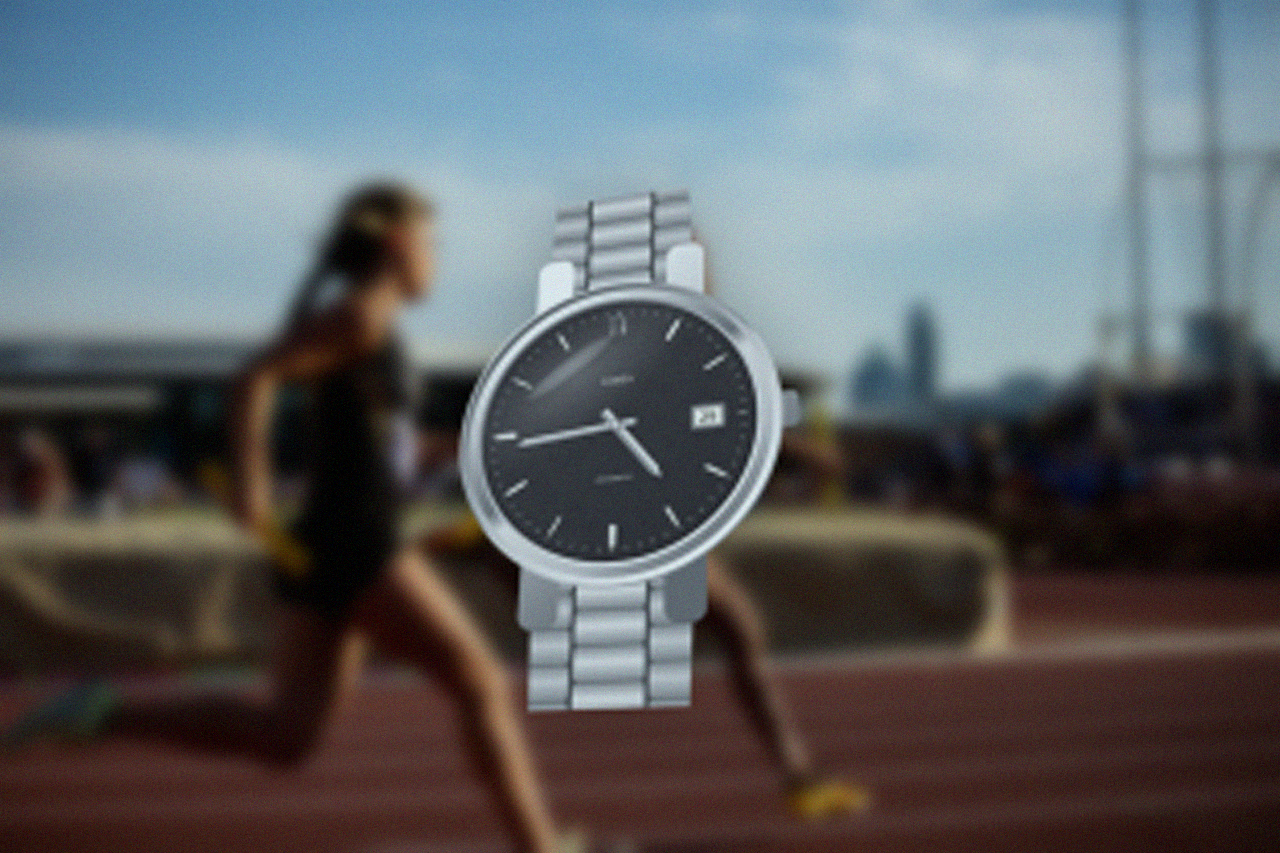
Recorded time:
4,44
